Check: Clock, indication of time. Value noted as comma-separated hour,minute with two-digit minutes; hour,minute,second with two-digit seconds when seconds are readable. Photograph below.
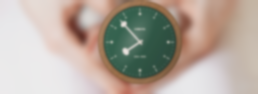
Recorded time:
7,53
